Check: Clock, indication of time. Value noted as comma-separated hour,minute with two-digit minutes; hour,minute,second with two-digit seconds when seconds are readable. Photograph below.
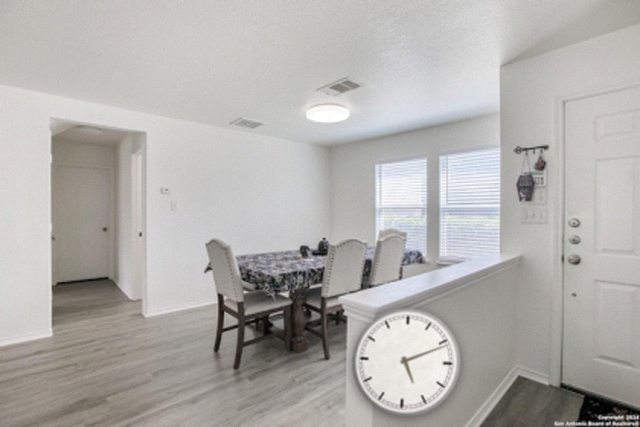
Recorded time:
5,11
